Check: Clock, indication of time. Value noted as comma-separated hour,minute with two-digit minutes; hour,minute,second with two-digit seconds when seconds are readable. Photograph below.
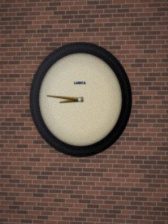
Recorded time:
8,46
